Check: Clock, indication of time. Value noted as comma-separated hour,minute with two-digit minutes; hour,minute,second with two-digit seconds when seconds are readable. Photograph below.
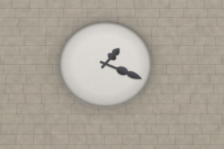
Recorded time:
1,19
